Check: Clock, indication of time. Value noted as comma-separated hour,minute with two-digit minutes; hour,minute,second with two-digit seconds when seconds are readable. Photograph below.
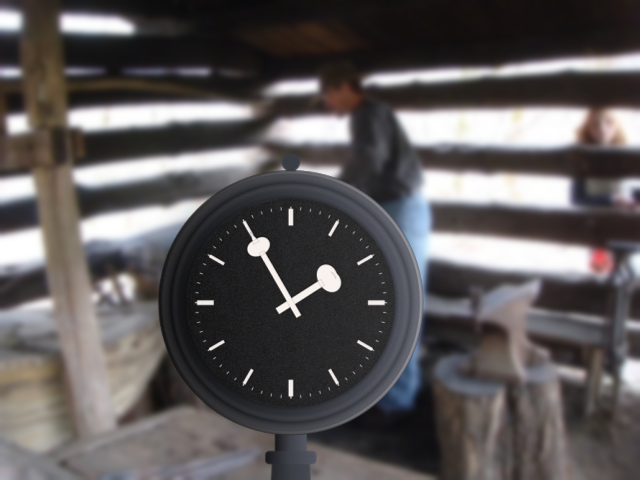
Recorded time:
1,55
